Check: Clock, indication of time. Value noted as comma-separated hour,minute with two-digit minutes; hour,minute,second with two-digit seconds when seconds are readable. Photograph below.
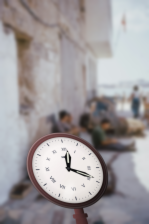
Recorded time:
12,19
